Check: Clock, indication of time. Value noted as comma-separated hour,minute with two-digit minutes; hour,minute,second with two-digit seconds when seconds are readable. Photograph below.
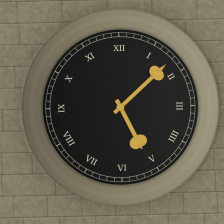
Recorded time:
5,08
